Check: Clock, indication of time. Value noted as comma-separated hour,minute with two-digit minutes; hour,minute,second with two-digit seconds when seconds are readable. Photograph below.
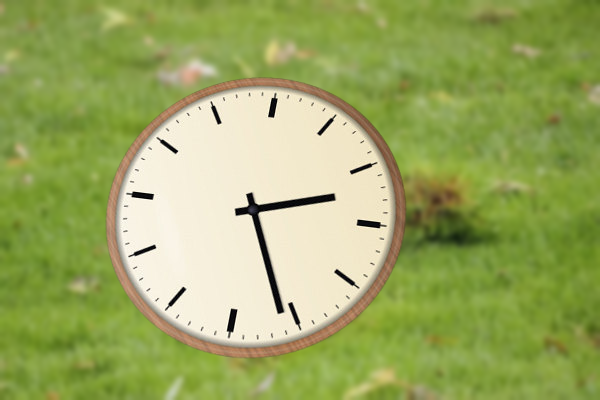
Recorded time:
2,26
